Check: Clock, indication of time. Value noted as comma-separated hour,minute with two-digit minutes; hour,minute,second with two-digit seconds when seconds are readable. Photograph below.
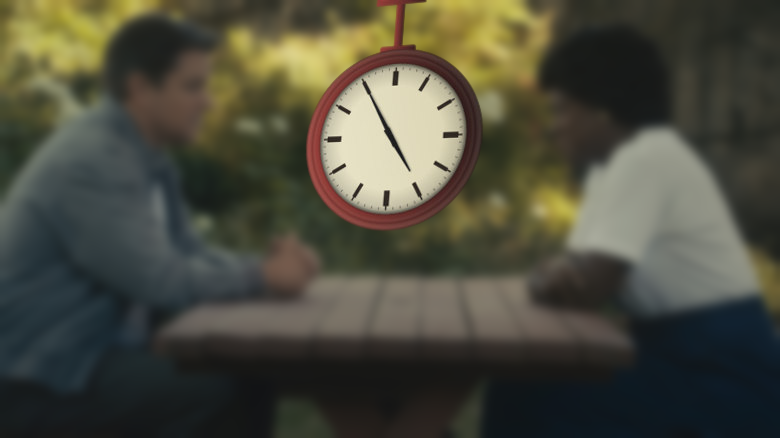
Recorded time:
4,55
